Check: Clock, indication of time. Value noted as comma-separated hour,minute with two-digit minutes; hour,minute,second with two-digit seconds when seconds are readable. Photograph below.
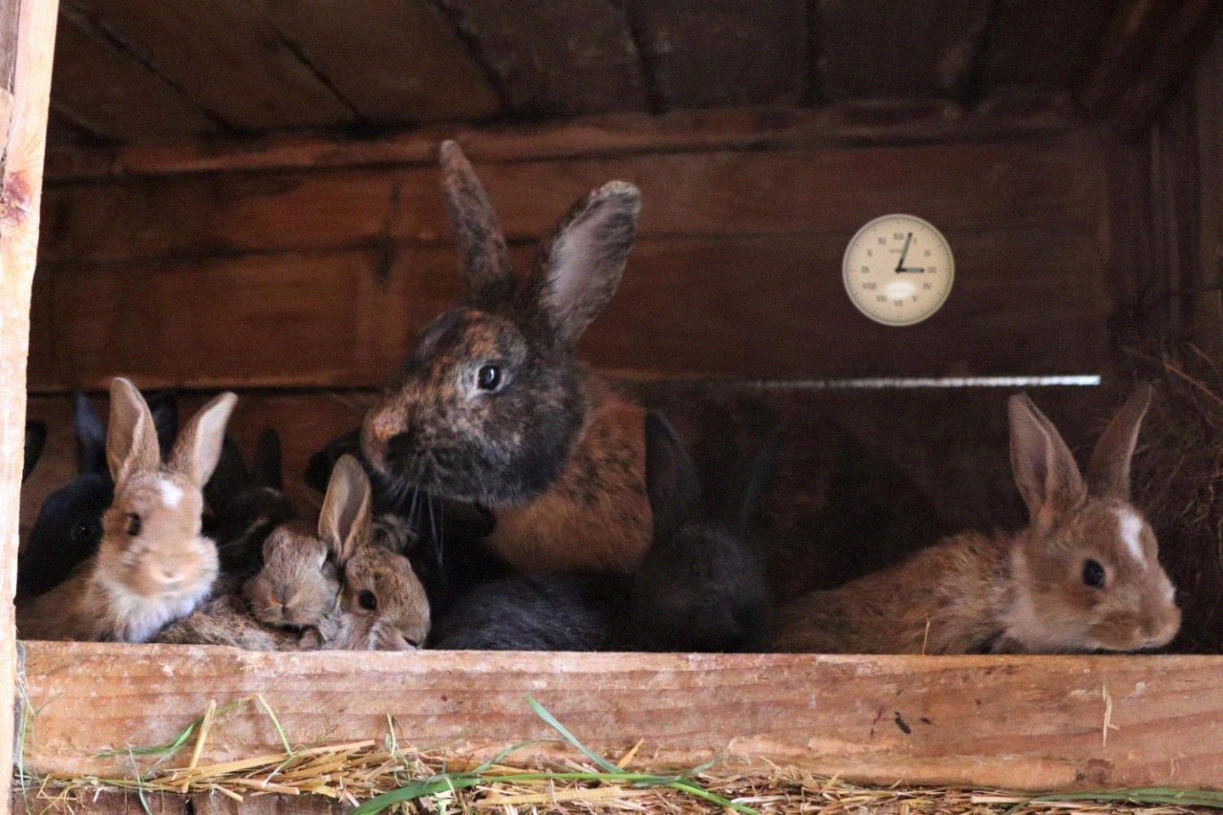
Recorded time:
3,03
